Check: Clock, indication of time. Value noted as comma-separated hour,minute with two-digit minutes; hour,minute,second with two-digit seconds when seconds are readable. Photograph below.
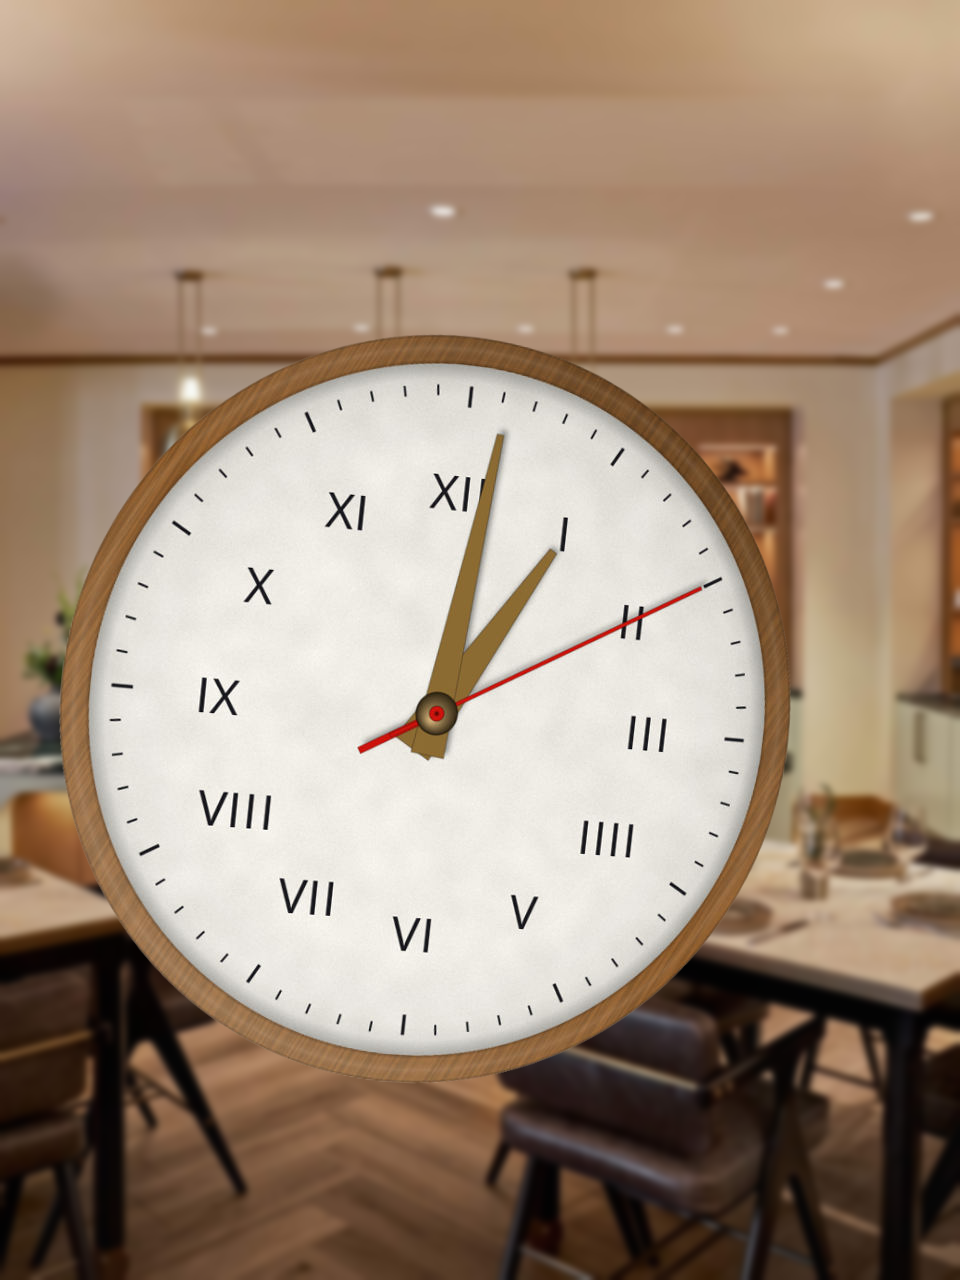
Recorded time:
1,01,10
